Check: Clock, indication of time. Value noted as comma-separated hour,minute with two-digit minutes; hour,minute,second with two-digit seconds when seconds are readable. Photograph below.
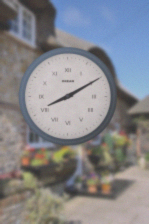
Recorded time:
8,10
